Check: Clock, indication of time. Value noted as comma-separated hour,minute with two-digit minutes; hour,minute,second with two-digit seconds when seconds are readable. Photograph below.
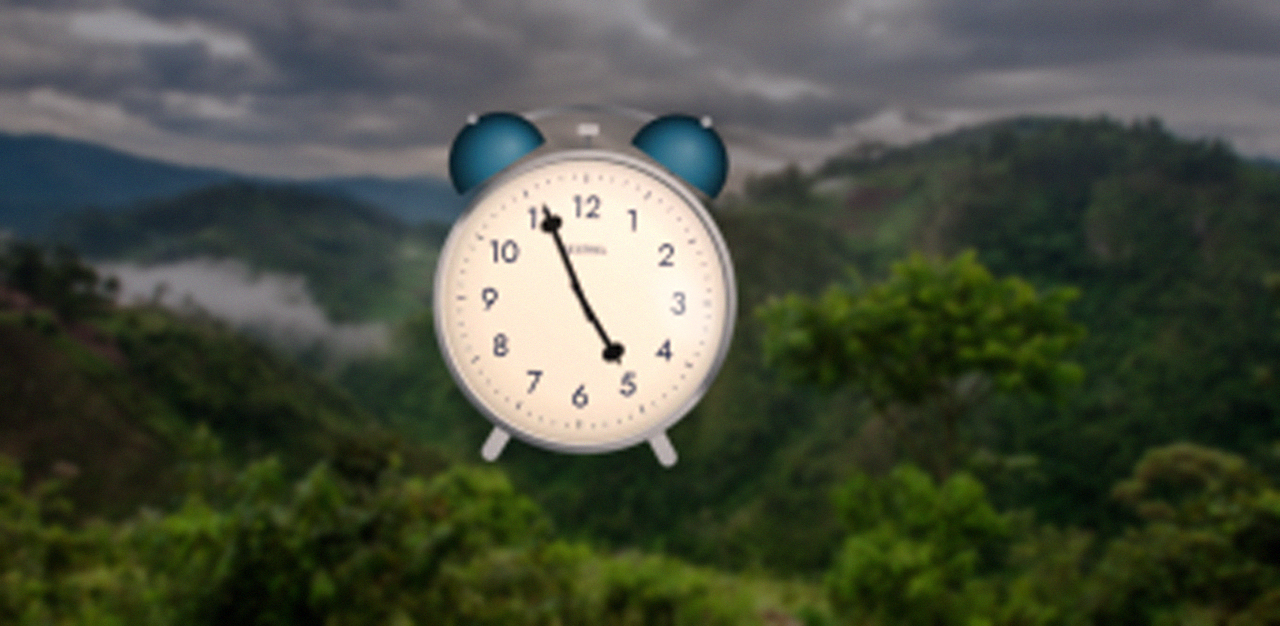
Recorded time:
4,56
